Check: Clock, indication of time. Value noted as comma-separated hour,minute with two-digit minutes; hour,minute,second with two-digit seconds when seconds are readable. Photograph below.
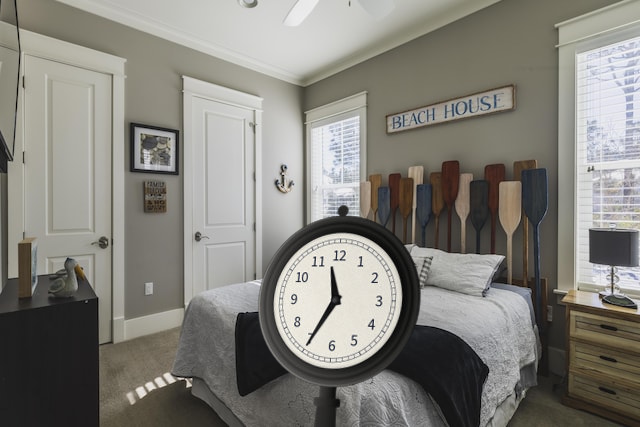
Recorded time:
11,35
